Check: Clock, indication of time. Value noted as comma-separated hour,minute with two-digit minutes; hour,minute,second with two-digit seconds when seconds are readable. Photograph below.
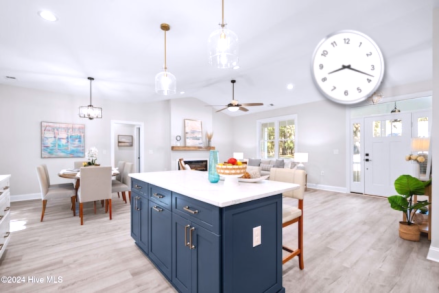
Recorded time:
8,18
